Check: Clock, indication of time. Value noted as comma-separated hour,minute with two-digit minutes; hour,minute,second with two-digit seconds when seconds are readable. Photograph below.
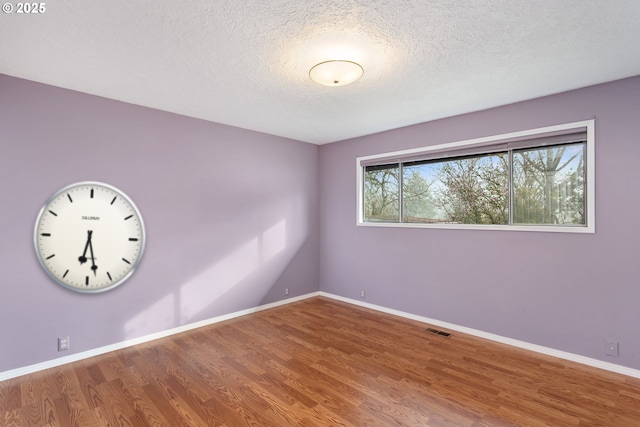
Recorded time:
6,28
